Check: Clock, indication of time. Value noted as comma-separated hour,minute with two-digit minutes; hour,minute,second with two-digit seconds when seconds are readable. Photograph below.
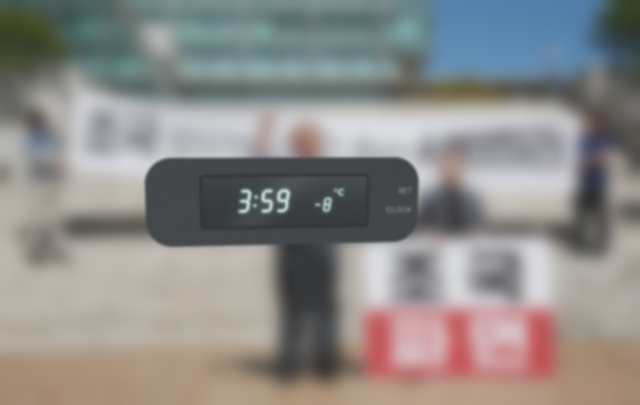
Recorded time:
3,59
